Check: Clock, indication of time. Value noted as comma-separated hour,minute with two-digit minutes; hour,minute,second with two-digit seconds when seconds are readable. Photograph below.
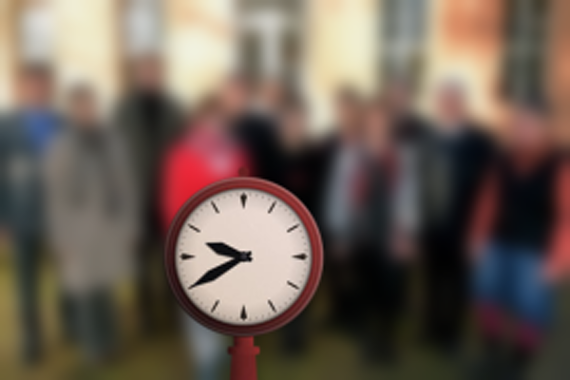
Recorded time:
9,40
